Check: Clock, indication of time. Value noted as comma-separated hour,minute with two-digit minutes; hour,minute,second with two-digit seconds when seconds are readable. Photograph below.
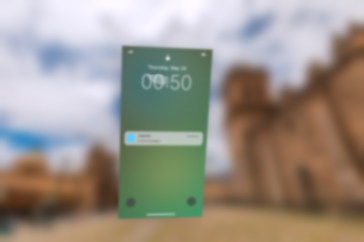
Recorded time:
0,50
